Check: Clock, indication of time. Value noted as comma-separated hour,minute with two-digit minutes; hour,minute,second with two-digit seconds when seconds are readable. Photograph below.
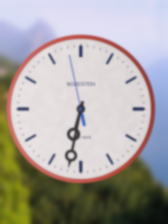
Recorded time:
6,31,58
